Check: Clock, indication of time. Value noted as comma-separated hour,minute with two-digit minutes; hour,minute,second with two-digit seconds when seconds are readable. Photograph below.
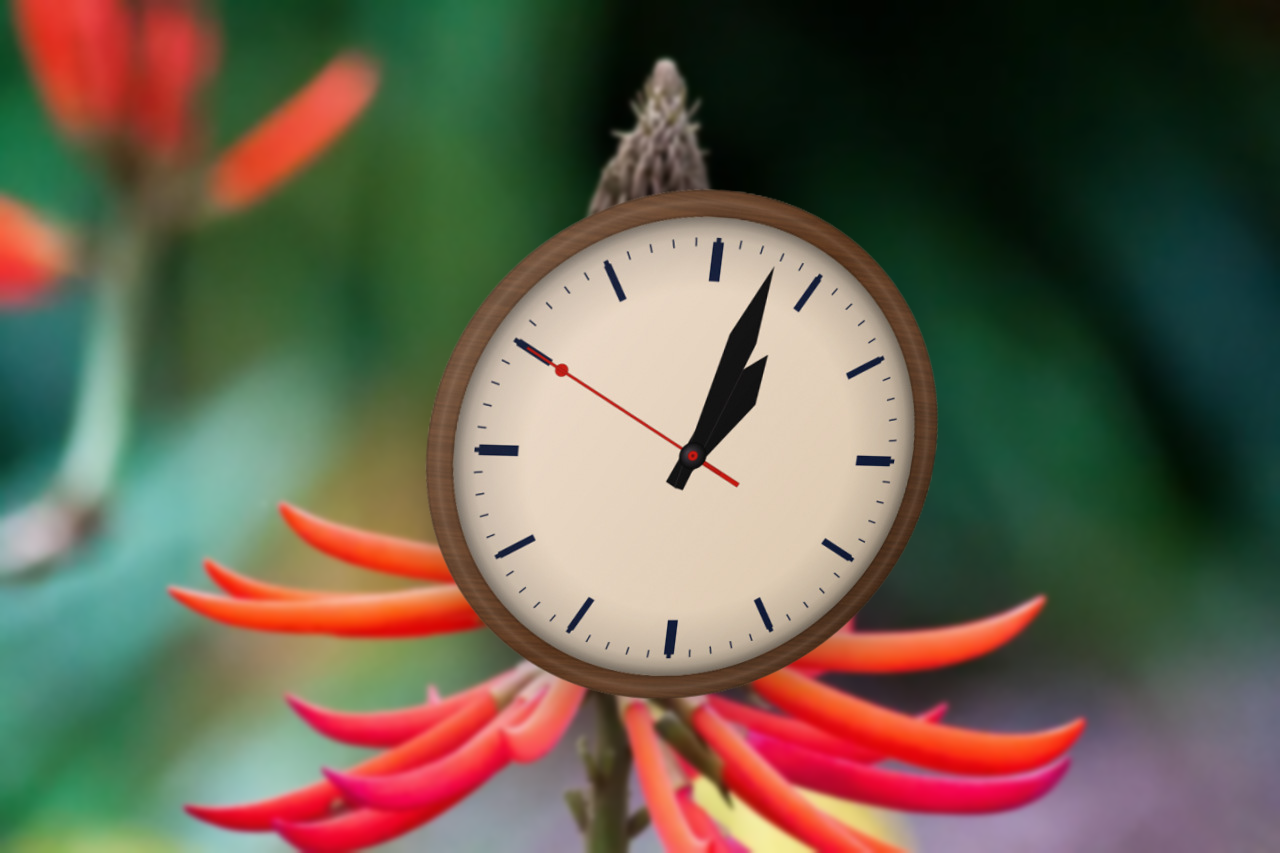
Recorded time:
1,02,50
